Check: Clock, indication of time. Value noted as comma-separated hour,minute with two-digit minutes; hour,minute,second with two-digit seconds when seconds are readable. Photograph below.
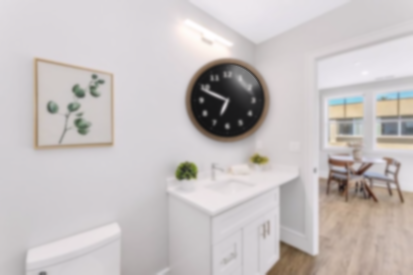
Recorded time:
6,49
